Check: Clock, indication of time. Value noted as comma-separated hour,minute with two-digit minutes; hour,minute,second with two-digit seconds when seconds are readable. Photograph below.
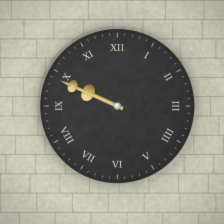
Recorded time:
9,49
